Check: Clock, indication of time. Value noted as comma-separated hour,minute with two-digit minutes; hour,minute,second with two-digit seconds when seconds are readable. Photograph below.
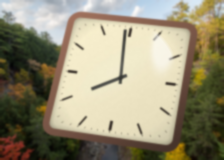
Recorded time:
7,59
